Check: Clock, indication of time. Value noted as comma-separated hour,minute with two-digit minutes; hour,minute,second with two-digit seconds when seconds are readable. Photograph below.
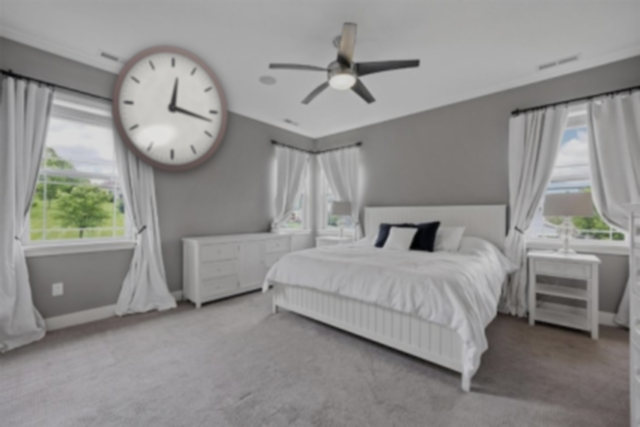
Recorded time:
12,17
